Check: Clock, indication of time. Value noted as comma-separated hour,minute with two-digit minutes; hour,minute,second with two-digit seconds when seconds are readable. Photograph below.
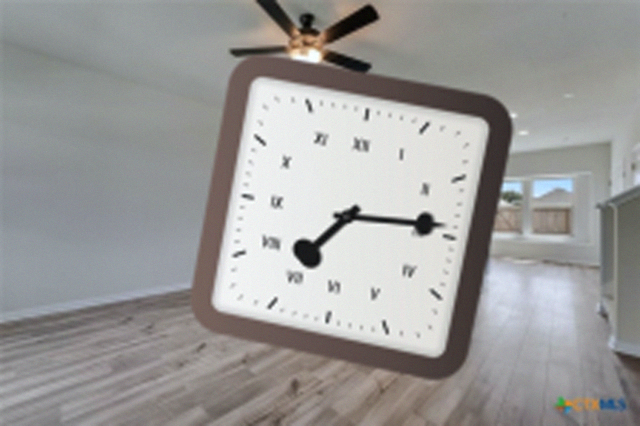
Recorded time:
7,14
